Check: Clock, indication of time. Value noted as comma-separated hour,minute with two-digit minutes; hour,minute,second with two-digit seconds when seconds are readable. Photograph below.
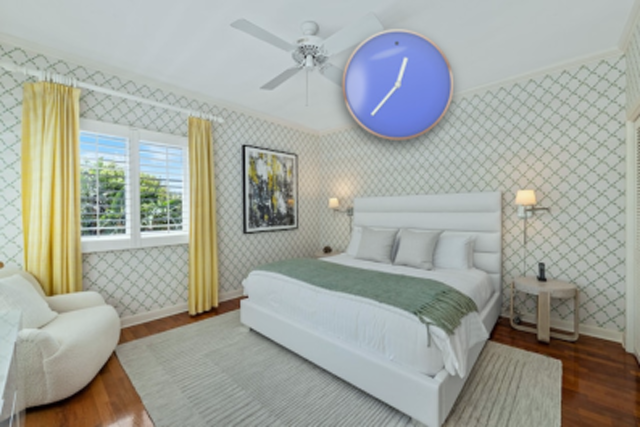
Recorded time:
12,37
